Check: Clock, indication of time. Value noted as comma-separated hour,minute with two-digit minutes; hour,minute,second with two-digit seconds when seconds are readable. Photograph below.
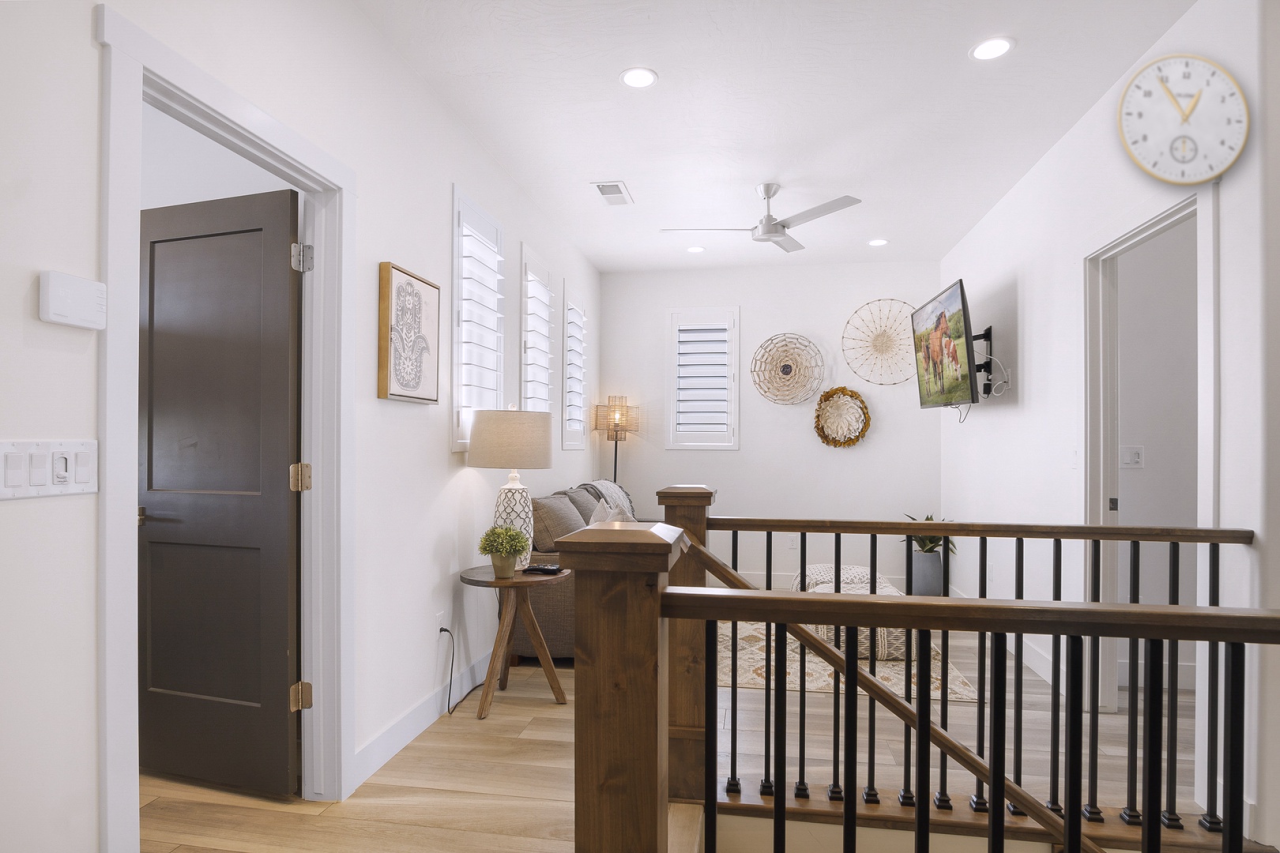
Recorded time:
12,54
